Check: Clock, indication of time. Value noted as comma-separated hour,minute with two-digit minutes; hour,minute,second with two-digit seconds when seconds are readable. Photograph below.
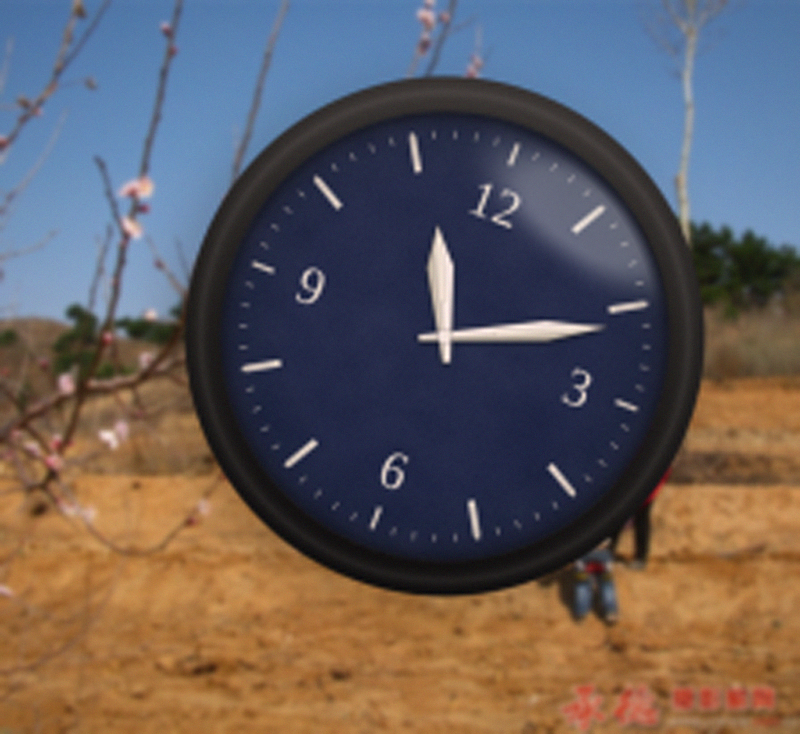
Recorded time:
11,11
